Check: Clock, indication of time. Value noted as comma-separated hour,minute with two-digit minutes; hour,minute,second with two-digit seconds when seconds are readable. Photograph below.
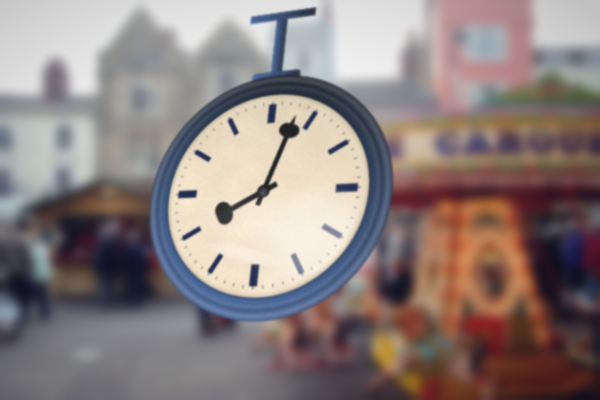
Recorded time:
8,03
